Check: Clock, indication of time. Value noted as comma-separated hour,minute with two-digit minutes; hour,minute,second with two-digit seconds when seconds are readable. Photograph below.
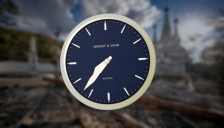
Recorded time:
7,37
